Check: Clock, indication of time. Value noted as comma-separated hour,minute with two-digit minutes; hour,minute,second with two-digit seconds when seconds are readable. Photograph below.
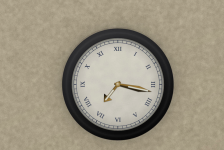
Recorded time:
7,17
